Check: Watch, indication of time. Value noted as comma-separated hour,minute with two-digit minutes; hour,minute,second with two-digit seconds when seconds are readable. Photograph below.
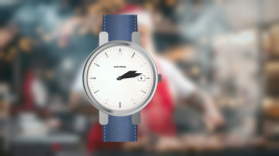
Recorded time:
2,13
